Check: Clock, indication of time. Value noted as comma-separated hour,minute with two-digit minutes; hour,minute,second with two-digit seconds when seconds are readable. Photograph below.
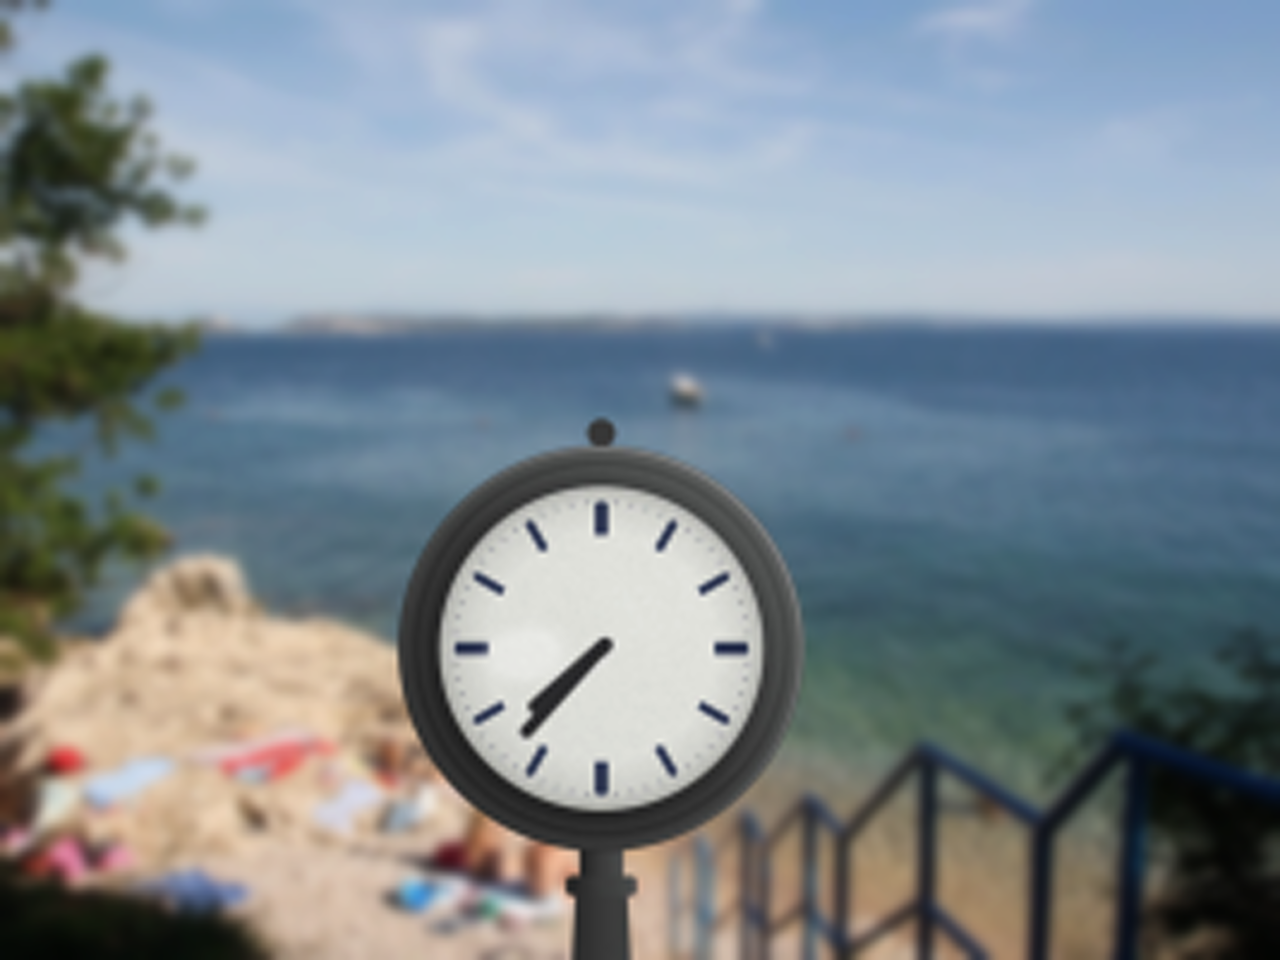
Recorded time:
7,37
